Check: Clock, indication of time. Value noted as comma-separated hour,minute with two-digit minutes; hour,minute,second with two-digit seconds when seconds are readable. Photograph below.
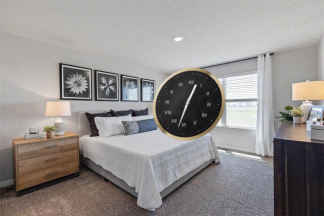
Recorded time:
12,32
